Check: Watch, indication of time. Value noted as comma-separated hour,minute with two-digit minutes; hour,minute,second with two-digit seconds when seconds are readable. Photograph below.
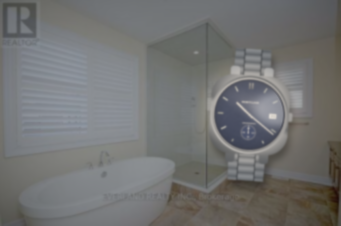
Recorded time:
10,21
